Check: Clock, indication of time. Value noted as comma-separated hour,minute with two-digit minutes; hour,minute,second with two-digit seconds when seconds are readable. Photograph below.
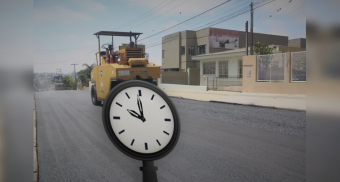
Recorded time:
9,59
